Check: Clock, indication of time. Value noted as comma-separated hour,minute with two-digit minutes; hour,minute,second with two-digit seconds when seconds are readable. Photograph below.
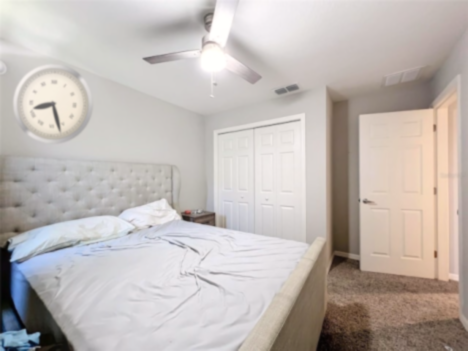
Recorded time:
8,27
